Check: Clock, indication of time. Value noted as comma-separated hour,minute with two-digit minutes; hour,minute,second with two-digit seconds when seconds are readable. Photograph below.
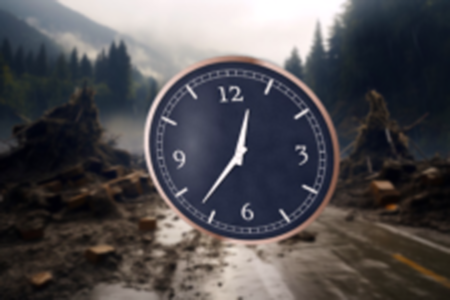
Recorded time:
12,37
